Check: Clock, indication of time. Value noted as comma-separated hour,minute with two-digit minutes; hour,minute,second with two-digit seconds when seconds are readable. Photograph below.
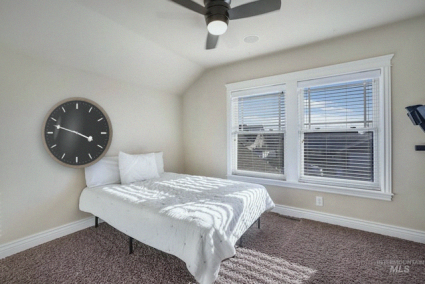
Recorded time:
3,48
